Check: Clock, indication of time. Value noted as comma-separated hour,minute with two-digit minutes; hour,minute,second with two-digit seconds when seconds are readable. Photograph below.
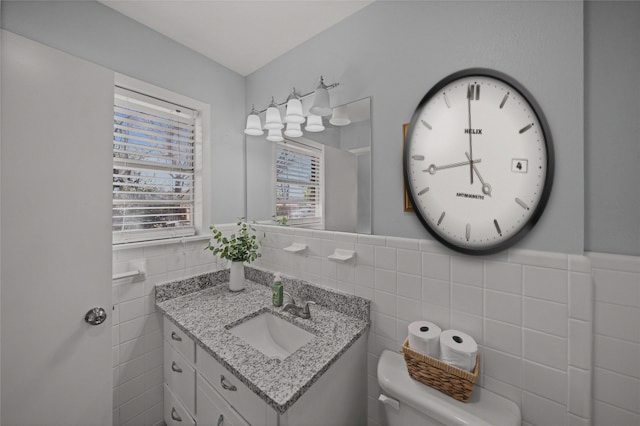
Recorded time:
4,42,59
